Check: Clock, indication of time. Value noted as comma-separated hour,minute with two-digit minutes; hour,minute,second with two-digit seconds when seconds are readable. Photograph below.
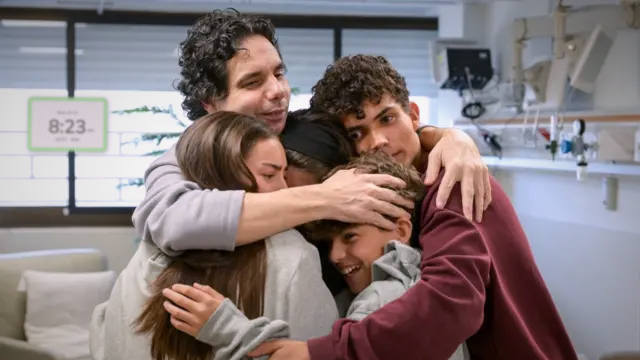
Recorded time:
8,23
